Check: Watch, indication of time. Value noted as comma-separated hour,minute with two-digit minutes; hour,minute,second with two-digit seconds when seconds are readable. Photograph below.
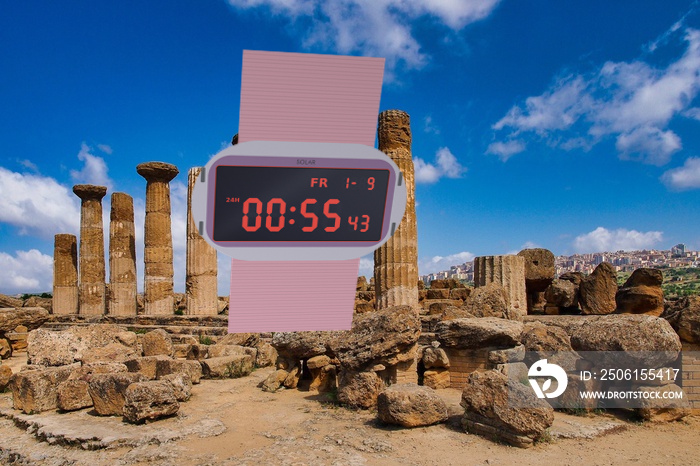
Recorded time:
0,55,43
